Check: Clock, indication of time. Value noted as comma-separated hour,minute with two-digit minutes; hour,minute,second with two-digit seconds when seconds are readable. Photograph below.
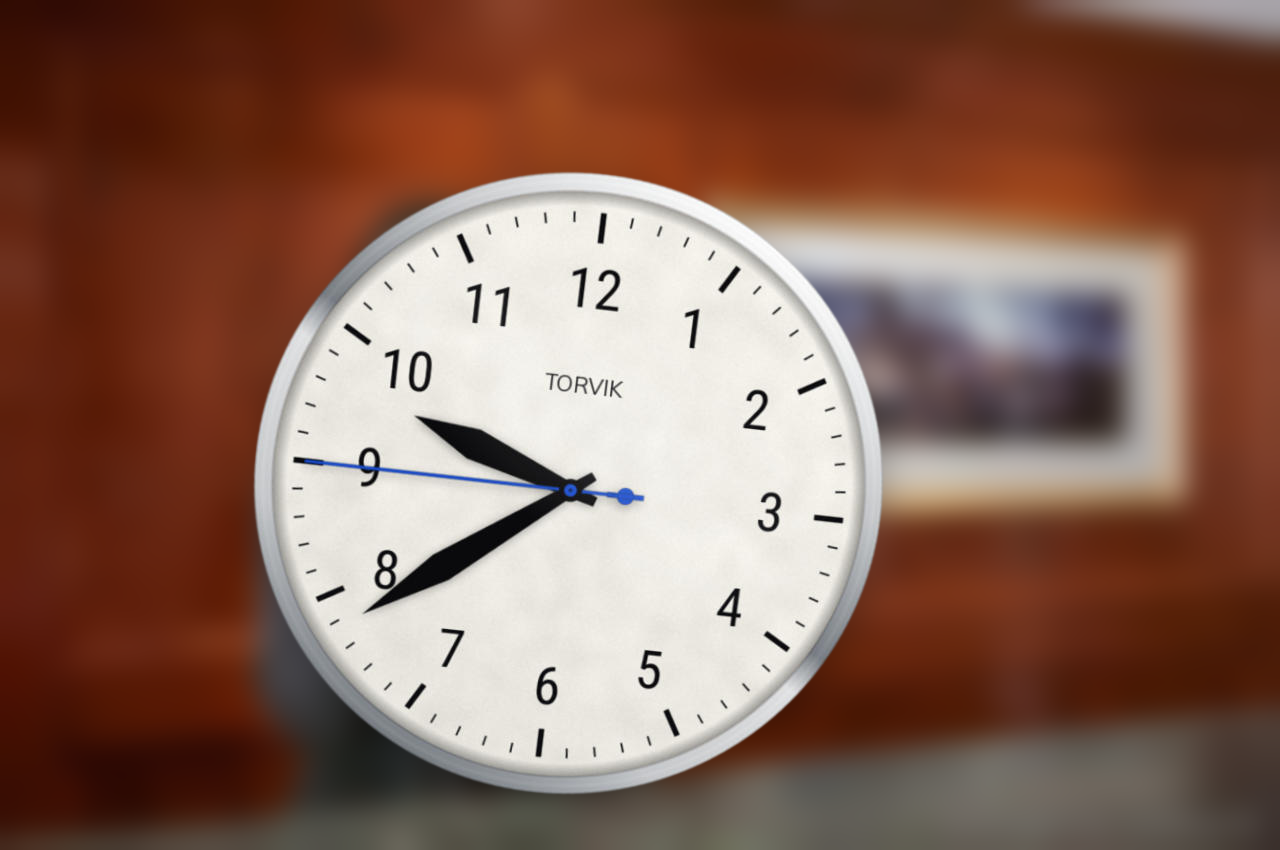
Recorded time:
9,38,45
